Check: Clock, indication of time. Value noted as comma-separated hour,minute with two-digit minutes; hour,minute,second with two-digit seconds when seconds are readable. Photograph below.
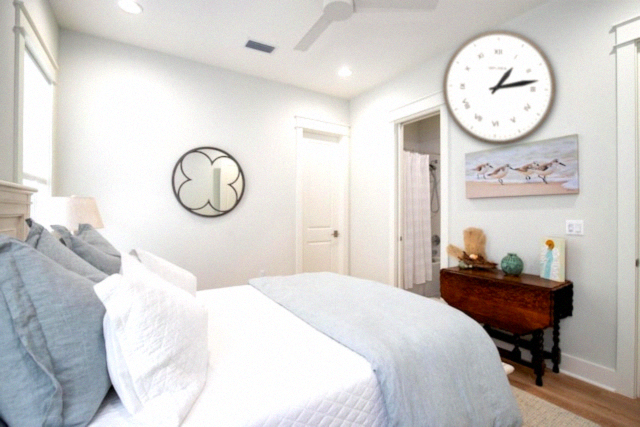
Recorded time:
1,13
